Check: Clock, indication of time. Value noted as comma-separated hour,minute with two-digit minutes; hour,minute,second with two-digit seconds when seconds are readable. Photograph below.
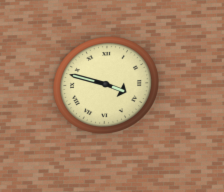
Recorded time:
3,48
